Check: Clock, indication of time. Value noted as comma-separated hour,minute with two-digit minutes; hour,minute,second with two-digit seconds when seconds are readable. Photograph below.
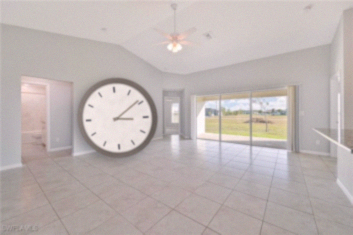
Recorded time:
3,09
